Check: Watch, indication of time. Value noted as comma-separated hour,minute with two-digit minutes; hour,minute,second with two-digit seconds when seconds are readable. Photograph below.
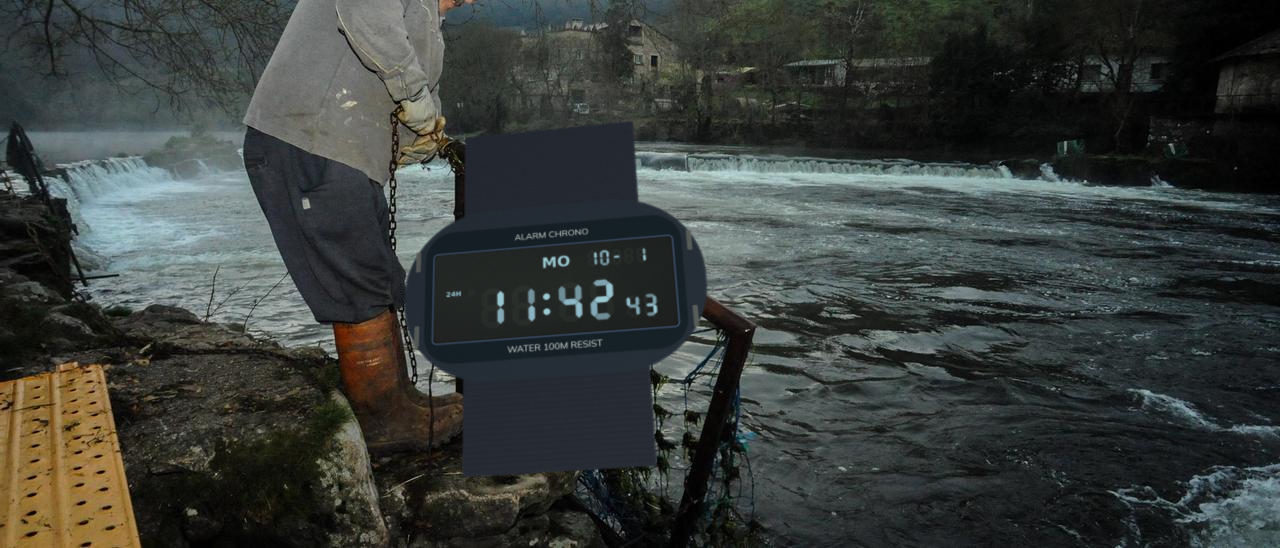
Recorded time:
11,42,43
